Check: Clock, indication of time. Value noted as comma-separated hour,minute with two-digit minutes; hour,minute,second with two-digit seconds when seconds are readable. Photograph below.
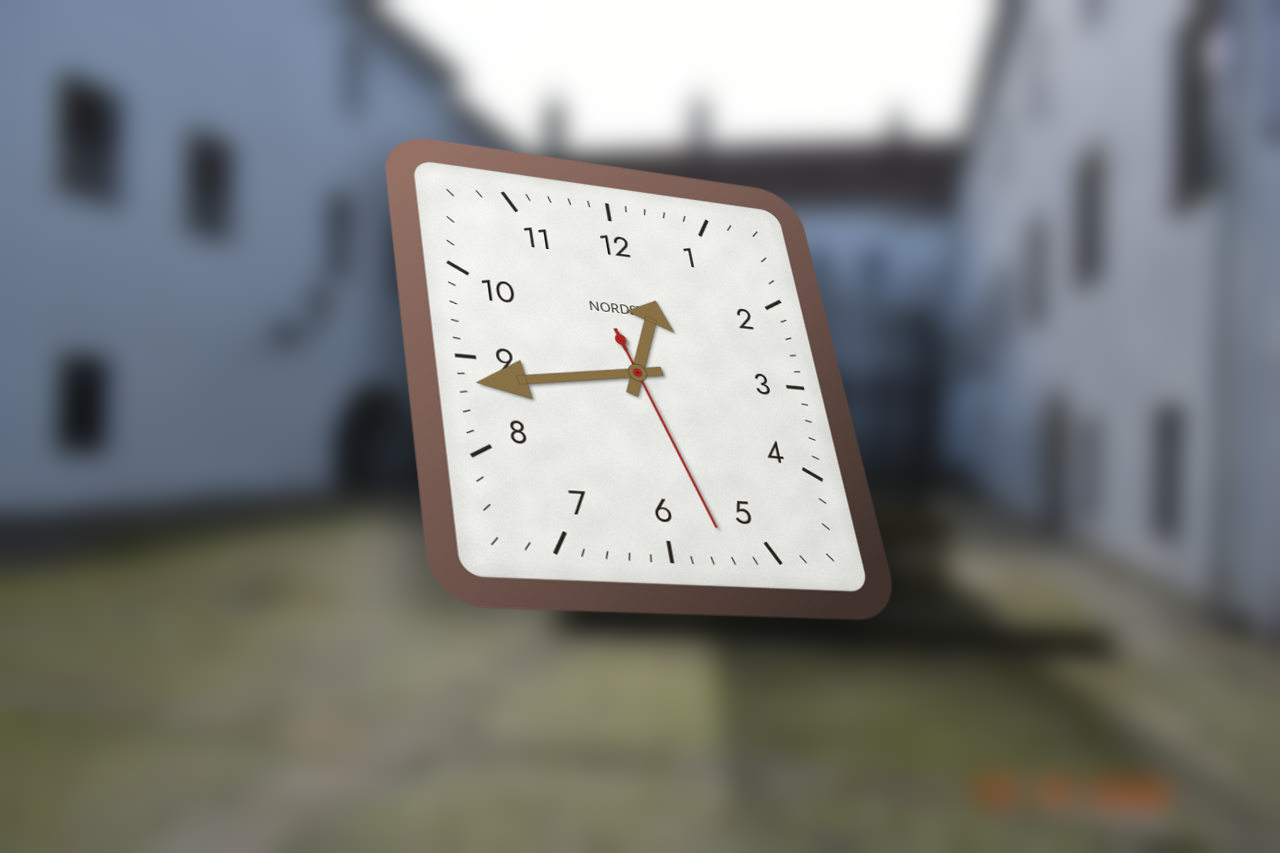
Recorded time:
12,43,27
